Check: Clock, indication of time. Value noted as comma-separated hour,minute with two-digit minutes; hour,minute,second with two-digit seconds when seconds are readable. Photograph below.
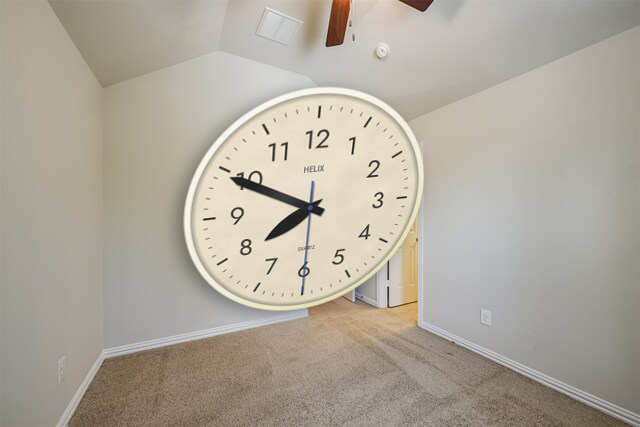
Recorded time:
7,49,30
